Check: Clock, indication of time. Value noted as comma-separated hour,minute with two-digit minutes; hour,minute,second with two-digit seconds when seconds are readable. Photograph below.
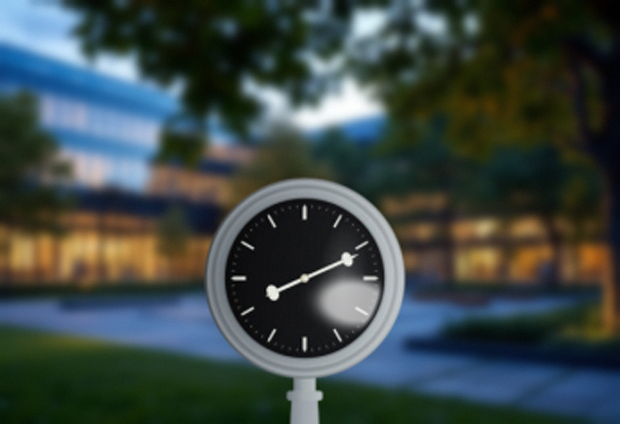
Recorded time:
8,11
